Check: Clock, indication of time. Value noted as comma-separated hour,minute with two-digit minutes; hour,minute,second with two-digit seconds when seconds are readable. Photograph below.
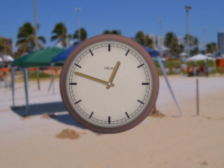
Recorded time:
12,48
